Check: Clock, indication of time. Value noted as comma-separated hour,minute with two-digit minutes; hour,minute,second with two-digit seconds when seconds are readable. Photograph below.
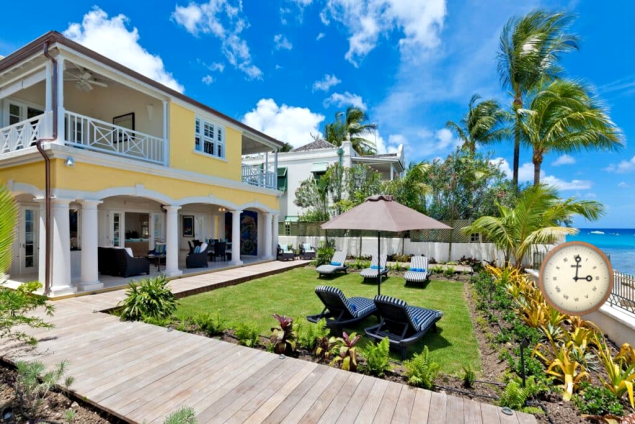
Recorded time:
3,01
